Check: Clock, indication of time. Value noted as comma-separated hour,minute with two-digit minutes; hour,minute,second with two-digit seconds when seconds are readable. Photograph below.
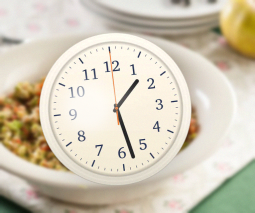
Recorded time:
1,28,00
